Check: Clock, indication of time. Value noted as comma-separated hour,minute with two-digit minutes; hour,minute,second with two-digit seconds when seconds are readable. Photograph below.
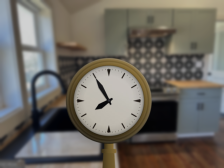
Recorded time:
7,55
